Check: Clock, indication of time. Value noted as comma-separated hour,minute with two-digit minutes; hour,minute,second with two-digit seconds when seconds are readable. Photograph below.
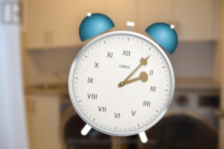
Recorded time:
2,06
